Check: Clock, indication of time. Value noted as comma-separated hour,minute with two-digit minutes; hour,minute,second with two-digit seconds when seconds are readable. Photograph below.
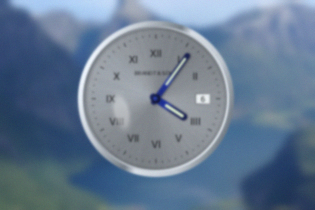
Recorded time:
4,06
